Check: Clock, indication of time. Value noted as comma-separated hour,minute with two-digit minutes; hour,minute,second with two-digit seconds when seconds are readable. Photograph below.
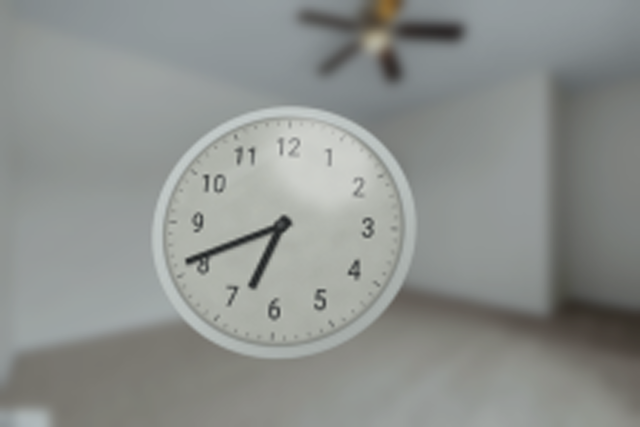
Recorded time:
6,41
